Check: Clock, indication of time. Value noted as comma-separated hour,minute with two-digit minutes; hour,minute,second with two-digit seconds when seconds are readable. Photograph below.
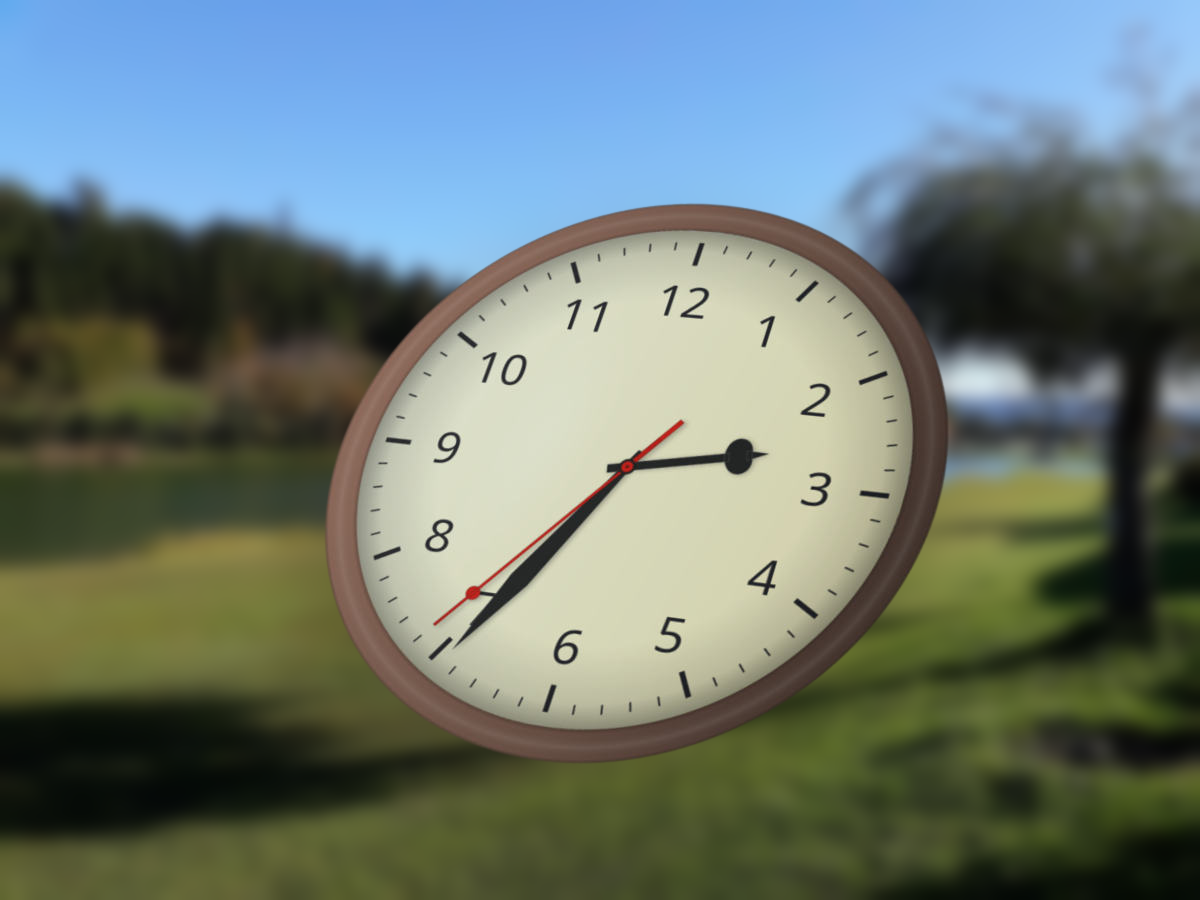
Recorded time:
2,34,36
